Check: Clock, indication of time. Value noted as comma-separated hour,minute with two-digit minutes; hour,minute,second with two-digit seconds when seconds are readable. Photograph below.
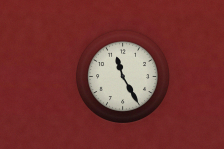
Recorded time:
11,25
